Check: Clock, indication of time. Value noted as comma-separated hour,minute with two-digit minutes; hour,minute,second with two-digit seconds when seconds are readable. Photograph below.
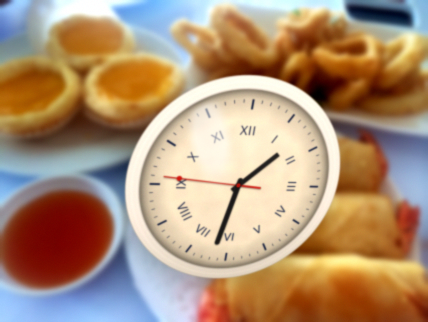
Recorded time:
1,31,46
